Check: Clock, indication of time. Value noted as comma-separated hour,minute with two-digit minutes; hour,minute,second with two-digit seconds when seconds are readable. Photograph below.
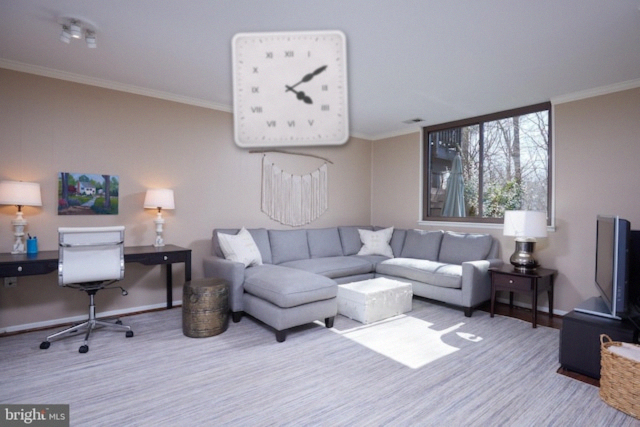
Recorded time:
4,10
